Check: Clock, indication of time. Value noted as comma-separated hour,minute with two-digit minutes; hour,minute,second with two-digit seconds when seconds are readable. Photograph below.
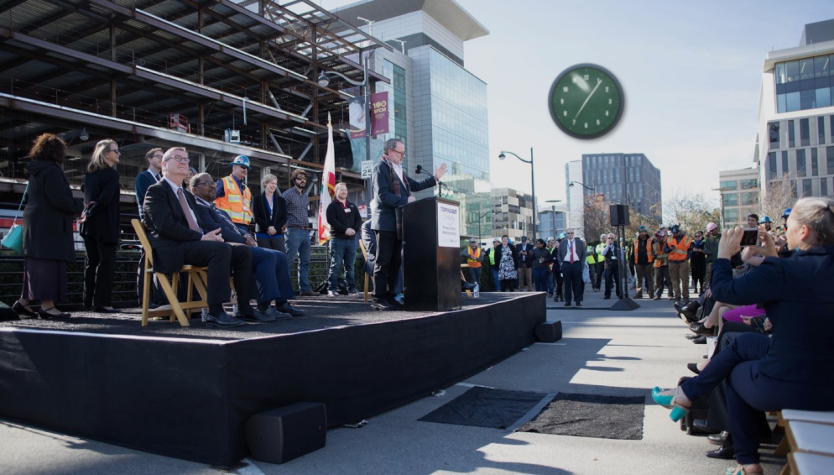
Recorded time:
7,06
